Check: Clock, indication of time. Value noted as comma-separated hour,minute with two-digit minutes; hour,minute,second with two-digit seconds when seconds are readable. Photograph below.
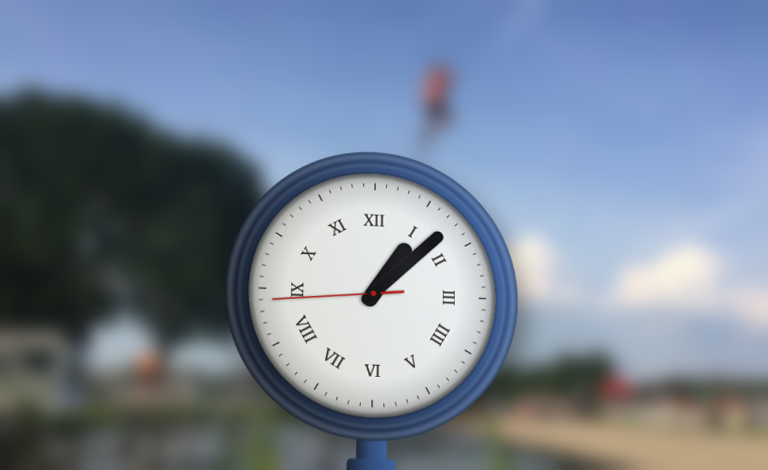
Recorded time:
1,07,44
